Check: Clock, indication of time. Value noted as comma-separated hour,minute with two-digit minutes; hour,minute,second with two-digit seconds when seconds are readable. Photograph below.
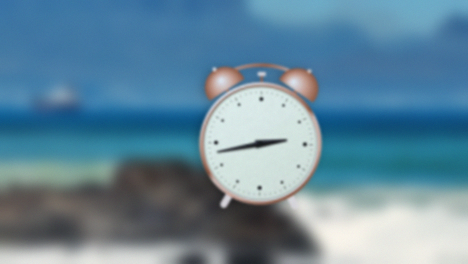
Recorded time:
2,43
